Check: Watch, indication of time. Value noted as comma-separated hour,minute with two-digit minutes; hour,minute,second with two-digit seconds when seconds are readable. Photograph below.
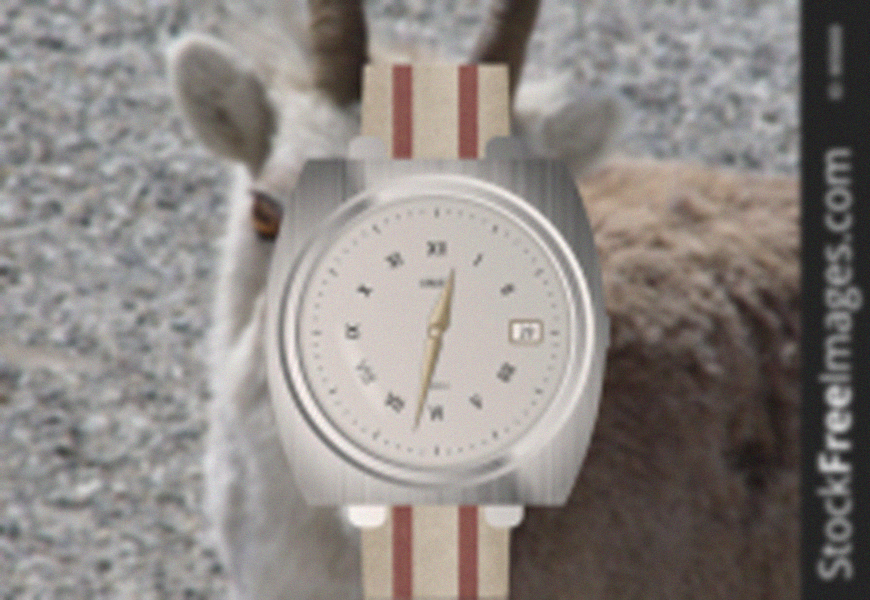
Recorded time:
12,32
